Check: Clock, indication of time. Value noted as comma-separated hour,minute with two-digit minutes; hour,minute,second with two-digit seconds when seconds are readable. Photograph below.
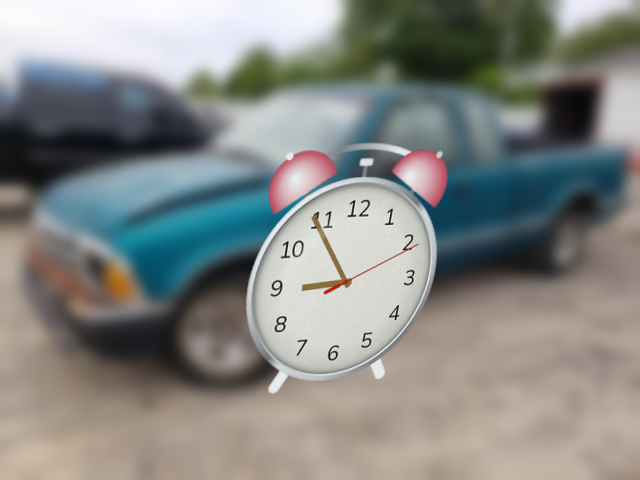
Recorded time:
8,54,11
